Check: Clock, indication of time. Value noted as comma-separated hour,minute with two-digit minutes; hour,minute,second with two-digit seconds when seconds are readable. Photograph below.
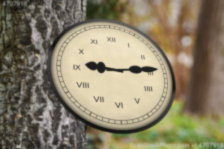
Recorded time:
9,14
